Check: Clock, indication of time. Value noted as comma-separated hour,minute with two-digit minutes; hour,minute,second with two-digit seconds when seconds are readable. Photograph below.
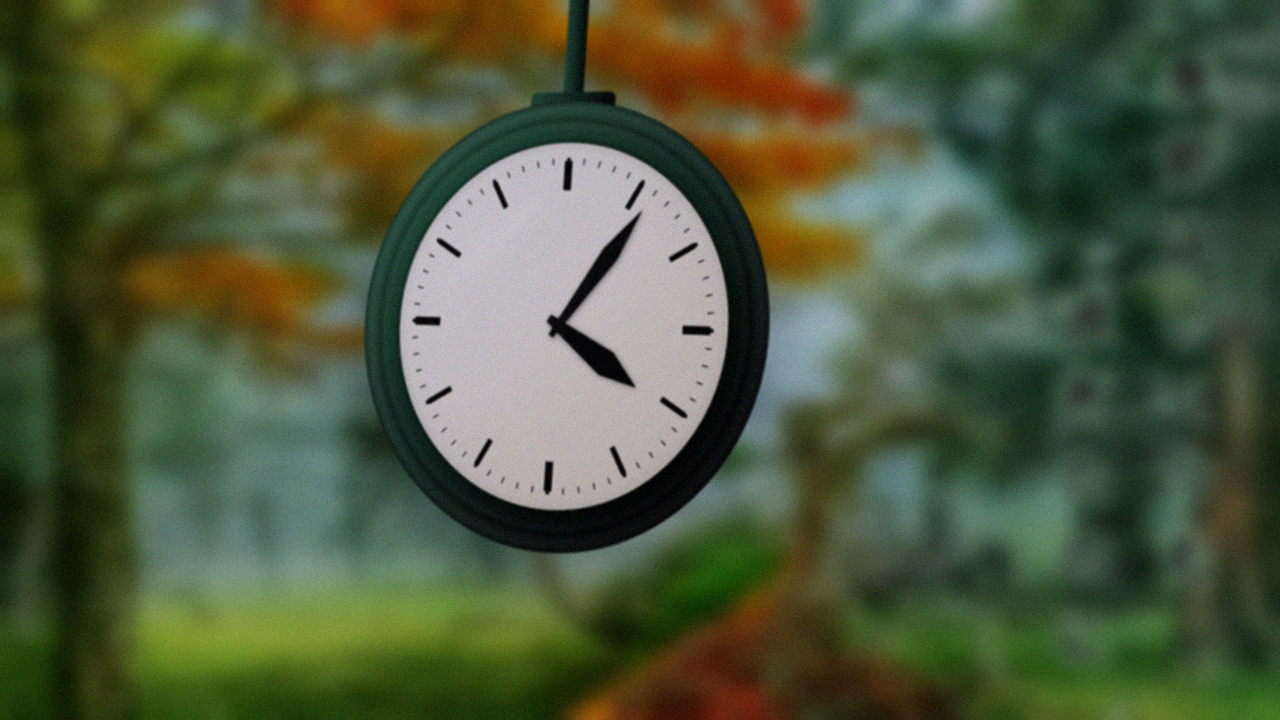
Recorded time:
4,06
